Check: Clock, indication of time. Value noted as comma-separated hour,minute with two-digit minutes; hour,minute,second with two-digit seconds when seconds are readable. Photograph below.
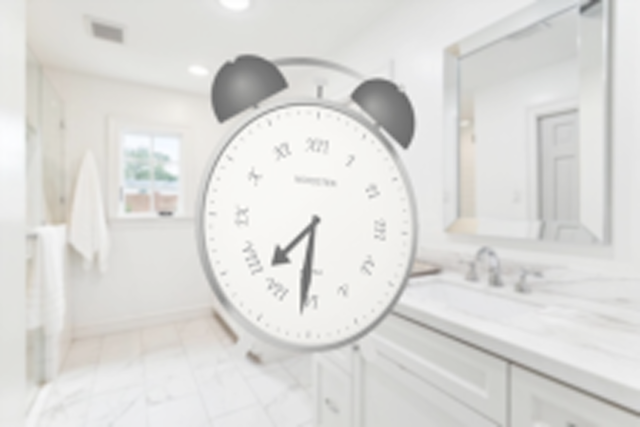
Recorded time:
7,31
